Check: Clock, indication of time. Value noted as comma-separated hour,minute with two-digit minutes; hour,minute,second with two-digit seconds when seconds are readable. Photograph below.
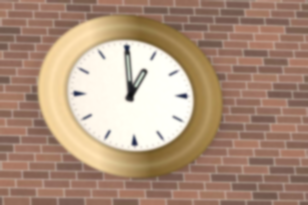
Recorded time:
1,00
